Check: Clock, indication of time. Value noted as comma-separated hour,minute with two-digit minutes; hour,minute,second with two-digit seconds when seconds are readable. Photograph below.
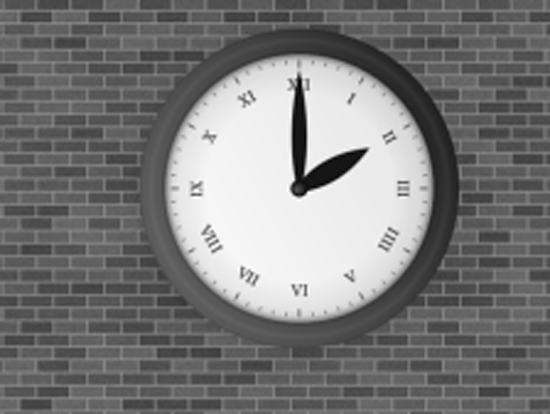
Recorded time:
2,00
